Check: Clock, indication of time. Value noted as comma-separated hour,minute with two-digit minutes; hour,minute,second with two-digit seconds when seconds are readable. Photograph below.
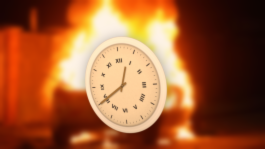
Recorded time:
12,40
